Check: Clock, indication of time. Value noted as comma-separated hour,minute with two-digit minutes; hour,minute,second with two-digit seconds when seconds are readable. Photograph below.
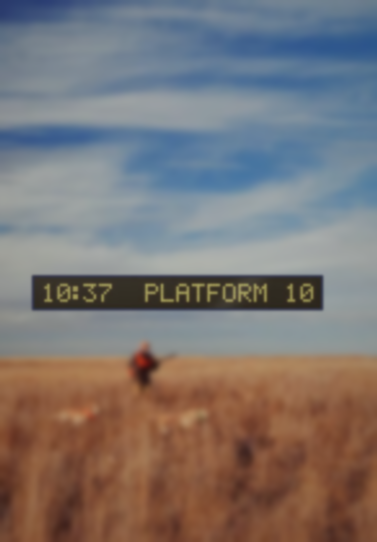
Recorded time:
10,37
